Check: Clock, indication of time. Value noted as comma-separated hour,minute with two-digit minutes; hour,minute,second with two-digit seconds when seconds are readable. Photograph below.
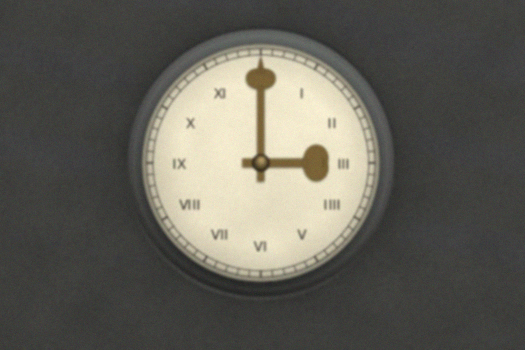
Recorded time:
3,00
